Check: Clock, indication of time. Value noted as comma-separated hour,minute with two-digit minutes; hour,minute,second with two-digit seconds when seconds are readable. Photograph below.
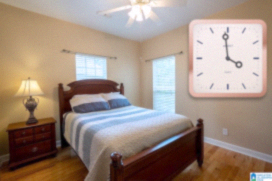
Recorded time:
3,59
